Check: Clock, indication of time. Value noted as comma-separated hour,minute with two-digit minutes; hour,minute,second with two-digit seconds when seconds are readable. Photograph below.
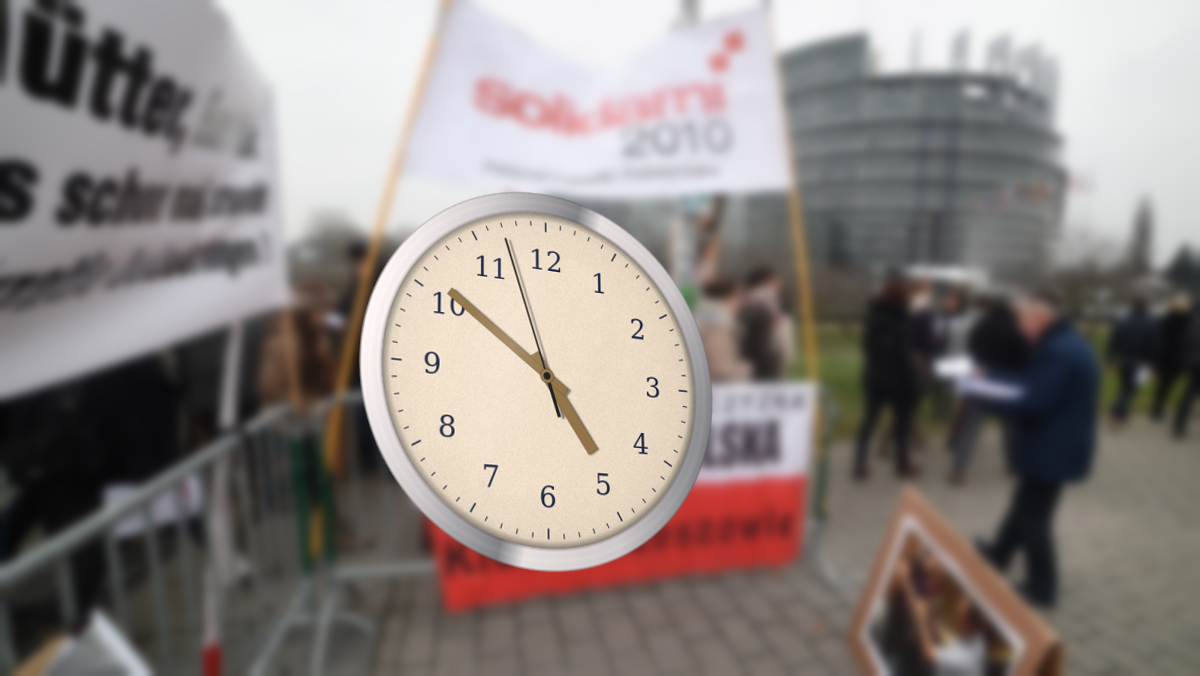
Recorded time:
4,50,57
